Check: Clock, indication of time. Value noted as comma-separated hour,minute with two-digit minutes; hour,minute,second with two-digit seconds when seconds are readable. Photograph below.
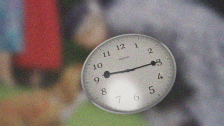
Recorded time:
9,15
